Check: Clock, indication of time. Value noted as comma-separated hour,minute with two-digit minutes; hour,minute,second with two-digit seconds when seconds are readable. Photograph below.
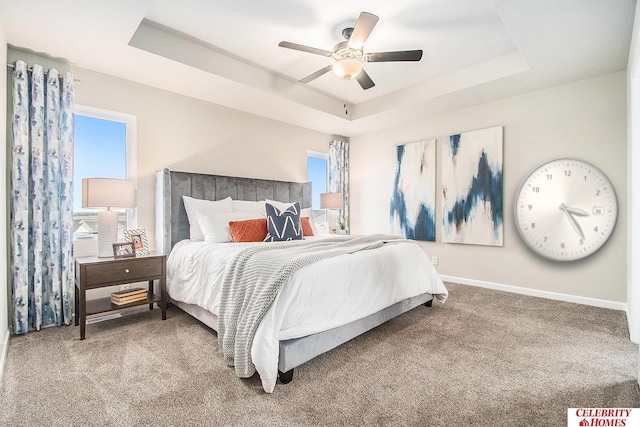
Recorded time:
3,24
